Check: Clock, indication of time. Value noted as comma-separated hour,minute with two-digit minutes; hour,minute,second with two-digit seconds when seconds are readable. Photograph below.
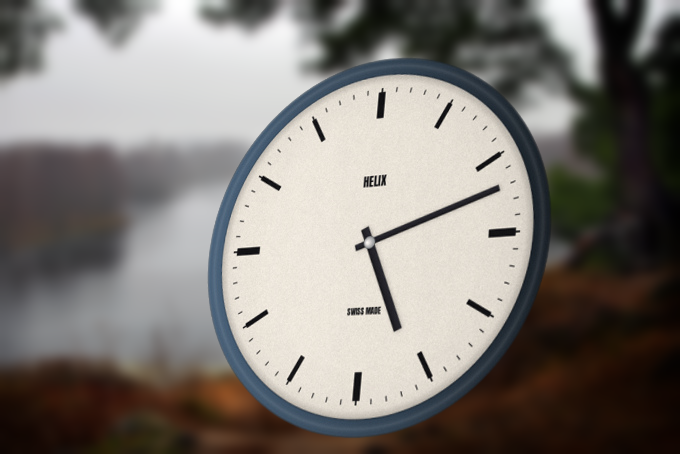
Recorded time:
5,12
